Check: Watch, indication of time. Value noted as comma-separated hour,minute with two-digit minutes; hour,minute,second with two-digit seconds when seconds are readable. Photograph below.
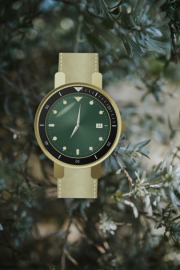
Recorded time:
7,01
